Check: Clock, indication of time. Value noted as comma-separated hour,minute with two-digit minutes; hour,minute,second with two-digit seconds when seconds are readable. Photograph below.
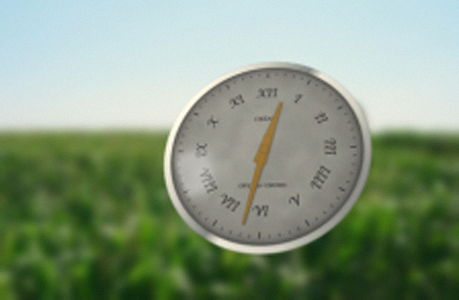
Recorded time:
12,32
